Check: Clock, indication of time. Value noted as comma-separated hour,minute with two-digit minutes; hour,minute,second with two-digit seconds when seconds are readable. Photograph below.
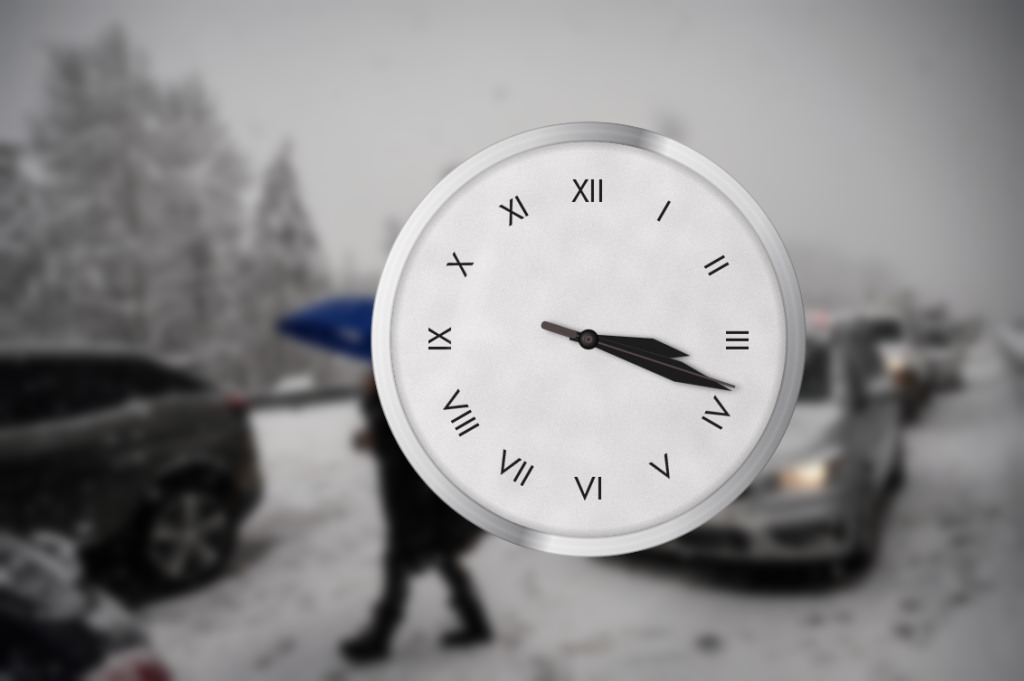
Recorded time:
3,18,18
